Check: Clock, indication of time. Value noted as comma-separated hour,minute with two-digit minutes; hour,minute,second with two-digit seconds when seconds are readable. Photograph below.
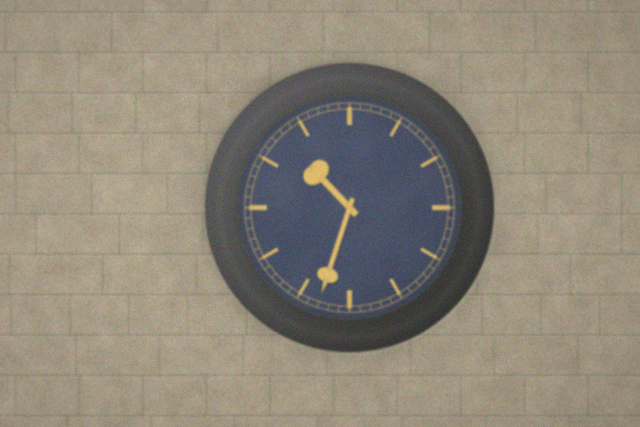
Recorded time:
10,33
